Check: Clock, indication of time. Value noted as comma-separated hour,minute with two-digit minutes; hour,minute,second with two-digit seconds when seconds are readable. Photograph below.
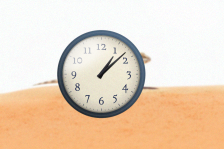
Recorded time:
1,08
